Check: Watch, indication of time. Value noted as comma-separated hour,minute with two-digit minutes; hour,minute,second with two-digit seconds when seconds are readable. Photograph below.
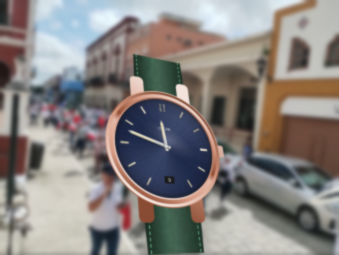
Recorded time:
11,48
